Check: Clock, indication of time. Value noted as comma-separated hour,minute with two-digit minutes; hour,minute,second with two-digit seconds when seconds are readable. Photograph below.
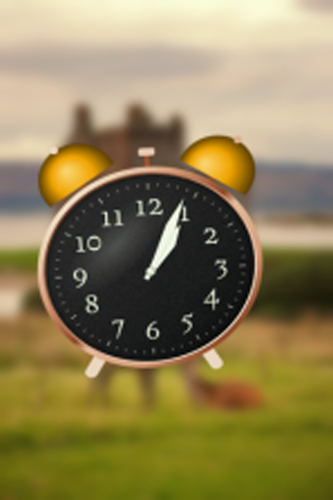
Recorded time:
1,04
